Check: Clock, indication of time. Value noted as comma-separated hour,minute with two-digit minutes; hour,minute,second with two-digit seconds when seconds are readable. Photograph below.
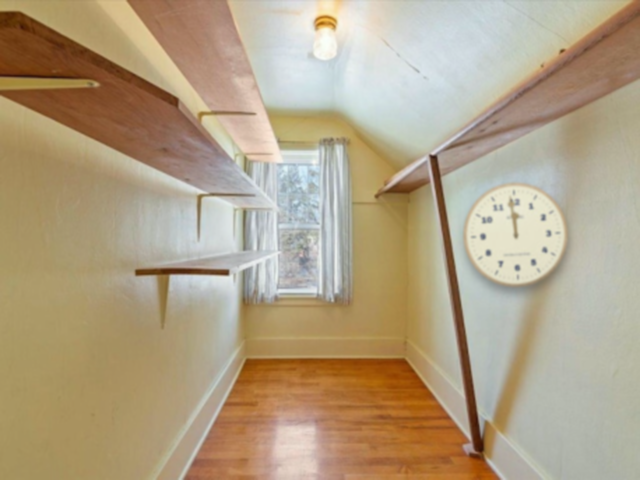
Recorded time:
11,59
